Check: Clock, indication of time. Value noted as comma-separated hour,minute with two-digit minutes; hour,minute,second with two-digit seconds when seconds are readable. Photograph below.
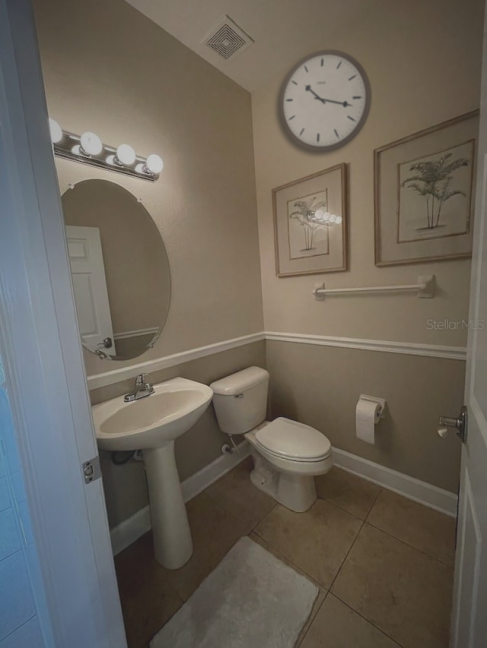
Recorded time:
10,17
